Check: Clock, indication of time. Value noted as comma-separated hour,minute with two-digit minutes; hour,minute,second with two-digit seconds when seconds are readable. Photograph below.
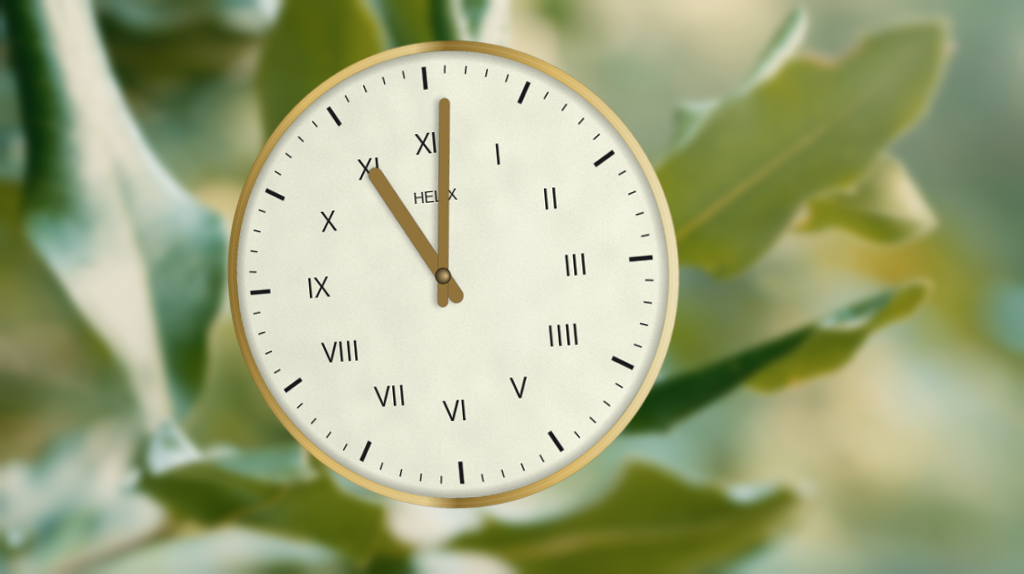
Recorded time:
11,01
